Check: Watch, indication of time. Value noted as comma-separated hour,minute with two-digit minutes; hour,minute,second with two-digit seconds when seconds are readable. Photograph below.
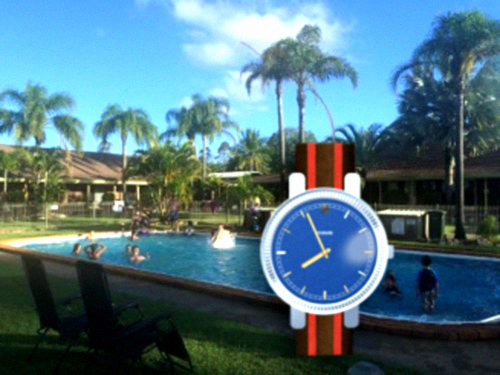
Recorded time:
7,56
